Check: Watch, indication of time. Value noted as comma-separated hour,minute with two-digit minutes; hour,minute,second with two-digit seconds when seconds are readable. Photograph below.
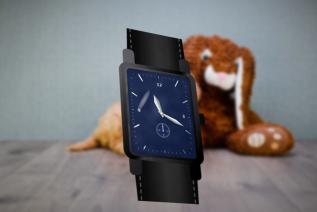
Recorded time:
11,19
